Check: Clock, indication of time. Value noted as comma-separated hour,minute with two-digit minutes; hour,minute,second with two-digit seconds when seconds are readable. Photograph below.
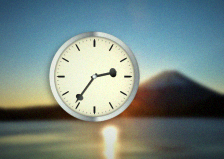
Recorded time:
2,36
